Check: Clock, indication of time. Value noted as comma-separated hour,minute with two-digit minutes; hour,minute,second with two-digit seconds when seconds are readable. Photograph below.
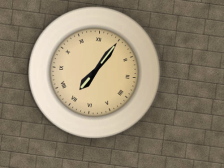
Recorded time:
7,05
